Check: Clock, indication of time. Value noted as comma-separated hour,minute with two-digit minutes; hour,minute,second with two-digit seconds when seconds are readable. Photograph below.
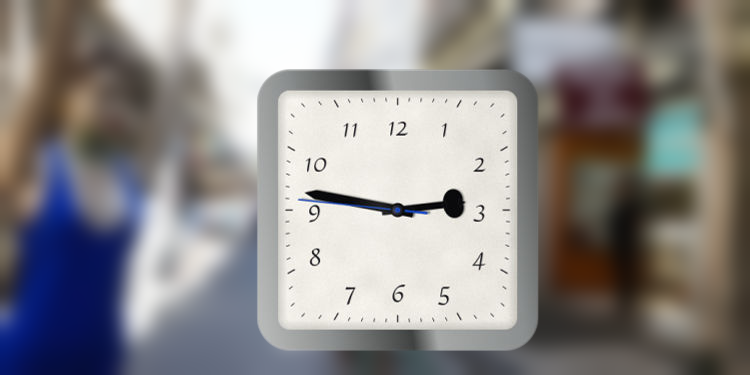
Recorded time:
2,46,46
